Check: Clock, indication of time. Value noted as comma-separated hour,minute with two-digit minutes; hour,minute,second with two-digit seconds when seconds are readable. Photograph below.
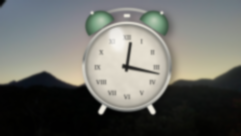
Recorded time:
12,17
